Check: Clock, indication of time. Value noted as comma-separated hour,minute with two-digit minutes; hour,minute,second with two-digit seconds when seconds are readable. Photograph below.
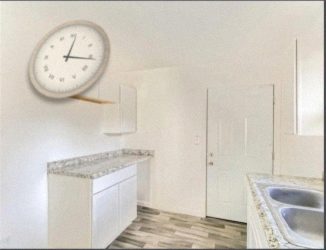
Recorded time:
12,16
